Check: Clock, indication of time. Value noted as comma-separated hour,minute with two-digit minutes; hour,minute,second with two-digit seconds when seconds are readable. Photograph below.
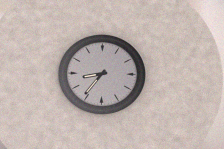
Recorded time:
8,36
